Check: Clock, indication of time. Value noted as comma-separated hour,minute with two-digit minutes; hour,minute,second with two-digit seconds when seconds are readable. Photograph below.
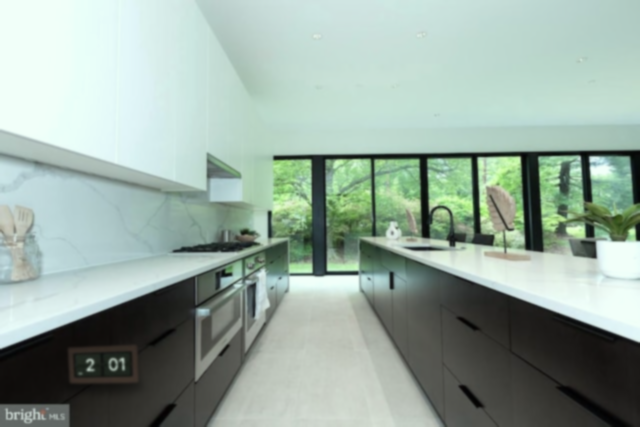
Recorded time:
2,01
